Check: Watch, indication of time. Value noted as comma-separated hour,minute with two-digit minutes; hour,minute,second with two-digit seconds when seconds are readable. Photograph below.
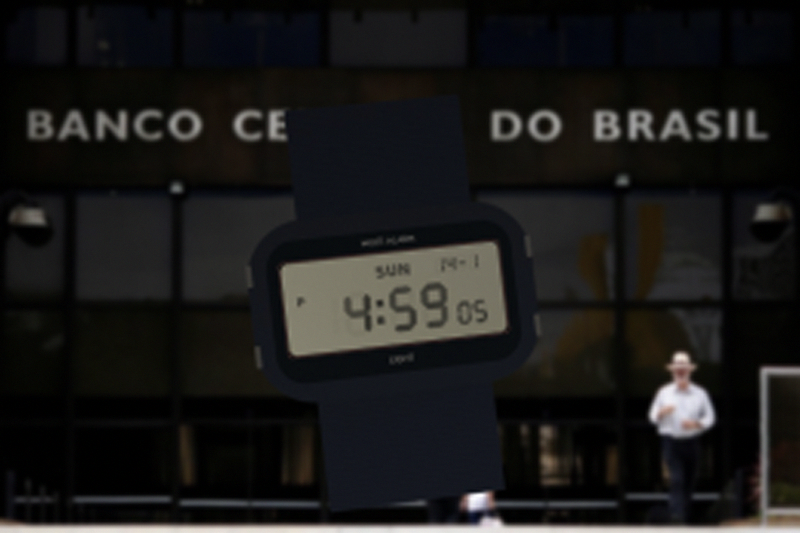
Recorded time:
4,59,05
